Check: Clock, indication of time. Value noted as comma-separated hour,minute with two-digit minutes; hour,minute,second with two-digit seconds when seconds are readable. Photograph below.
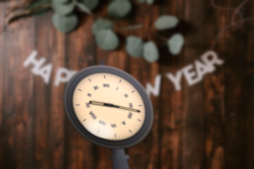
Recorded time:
9,17
